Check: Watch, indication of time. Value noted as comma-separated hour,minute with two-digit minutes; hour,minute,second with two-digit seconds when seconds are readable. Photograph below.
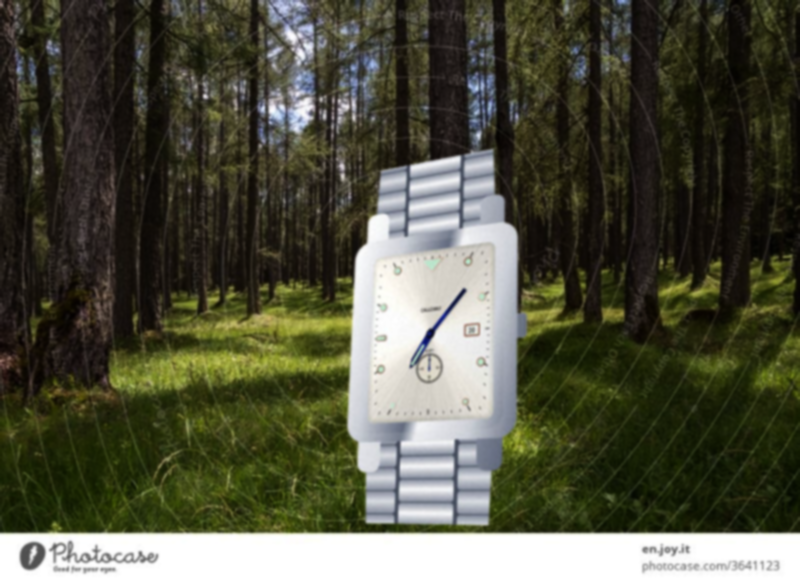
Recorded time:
7,07
